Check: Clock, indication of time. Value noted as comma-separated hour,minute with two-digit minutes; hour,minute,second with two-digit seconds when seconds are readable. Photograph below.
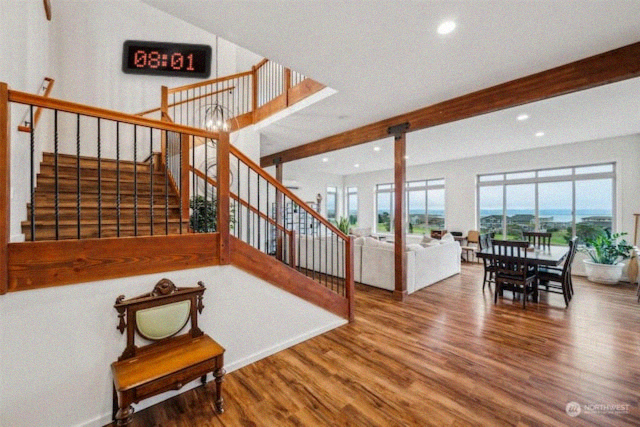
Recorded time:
8,01
